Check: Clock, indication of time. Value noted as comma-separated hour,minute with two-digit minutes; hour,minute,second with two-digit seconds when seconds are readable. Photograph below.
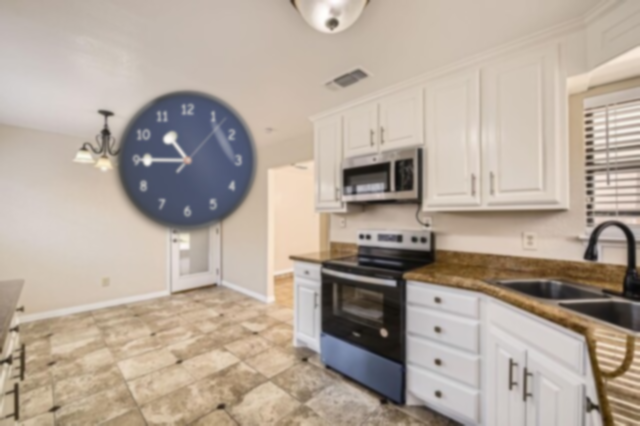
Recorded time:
10,45,07
